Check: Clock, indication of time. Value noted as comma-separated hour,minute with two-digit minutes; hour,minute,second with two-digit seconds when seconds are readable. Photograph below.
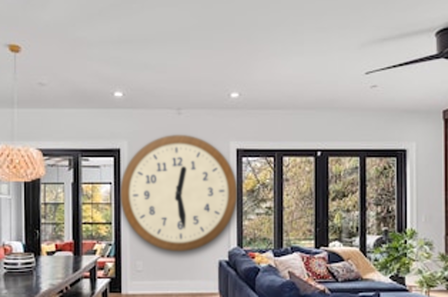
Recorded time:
12,29
